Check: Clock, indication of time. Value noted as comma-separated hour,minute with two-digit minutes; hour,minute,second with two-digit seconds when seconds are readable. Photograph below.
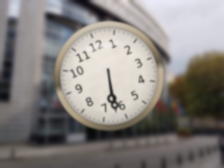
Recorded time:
6,32
